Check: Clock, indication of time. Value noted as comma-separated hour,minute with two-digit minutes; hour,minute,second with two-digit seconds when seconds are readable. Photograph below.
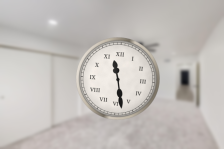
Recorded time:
11,28
